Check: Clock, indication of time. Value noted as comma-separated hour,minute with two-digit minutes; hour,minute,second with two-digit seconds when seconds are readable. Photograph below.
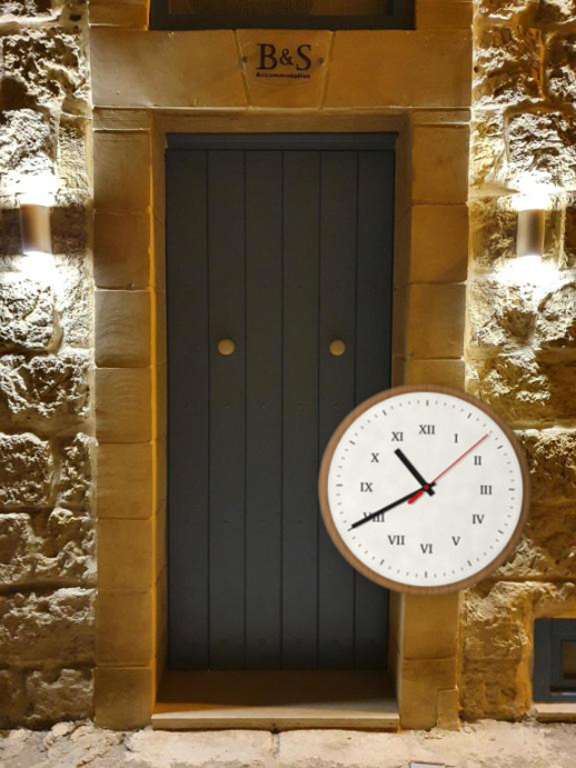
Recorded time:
10,40,08
